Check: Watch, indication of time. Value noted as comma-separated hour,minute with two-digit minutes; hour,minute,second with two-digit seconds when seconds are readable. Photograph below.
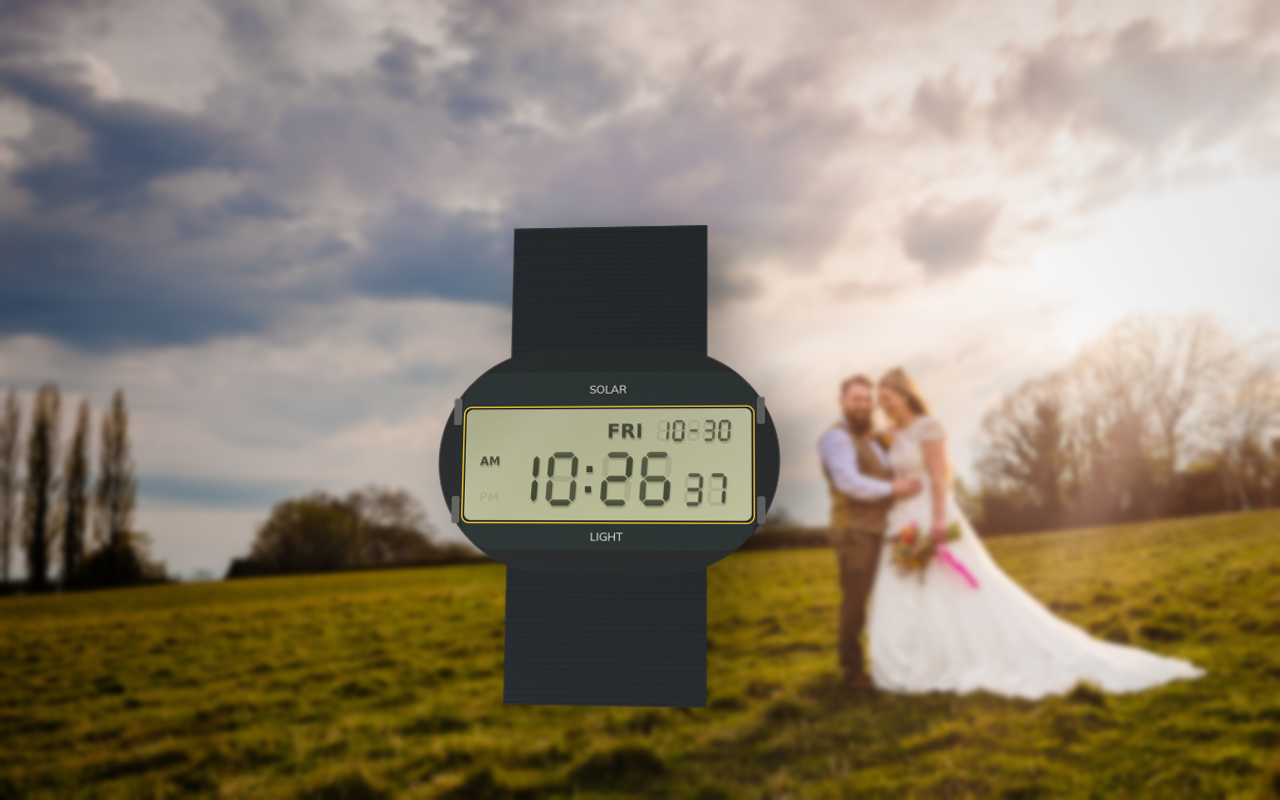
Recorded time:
10,26,37
